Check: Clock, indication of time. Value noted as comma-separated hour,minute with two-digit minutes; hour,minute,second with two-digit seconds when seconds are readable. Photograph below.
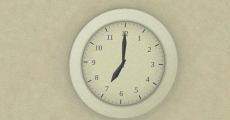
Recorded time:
7,00
